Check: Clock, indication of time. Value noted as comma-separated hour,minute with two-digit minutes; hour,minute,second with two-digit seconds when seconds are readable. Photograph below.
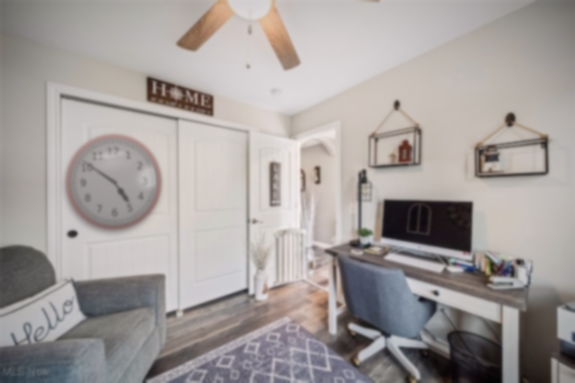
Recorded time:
4,51
